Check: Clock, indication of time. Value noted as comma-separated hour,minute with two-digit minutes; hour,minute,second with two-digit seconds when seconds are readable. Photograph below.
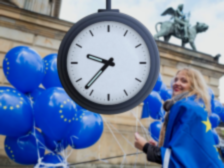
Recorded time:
9,37
